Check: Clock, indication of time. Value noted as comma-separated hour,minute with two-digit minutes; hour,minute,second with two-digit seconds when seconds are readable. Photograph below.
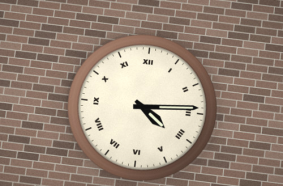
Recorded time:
4,14
